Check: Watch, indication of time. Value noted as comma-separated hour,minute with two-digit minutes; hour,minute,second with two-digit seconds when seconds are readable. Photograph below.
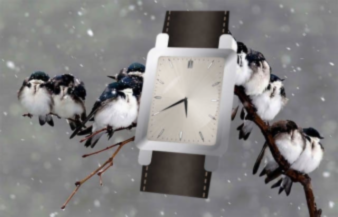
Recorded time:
5,40
